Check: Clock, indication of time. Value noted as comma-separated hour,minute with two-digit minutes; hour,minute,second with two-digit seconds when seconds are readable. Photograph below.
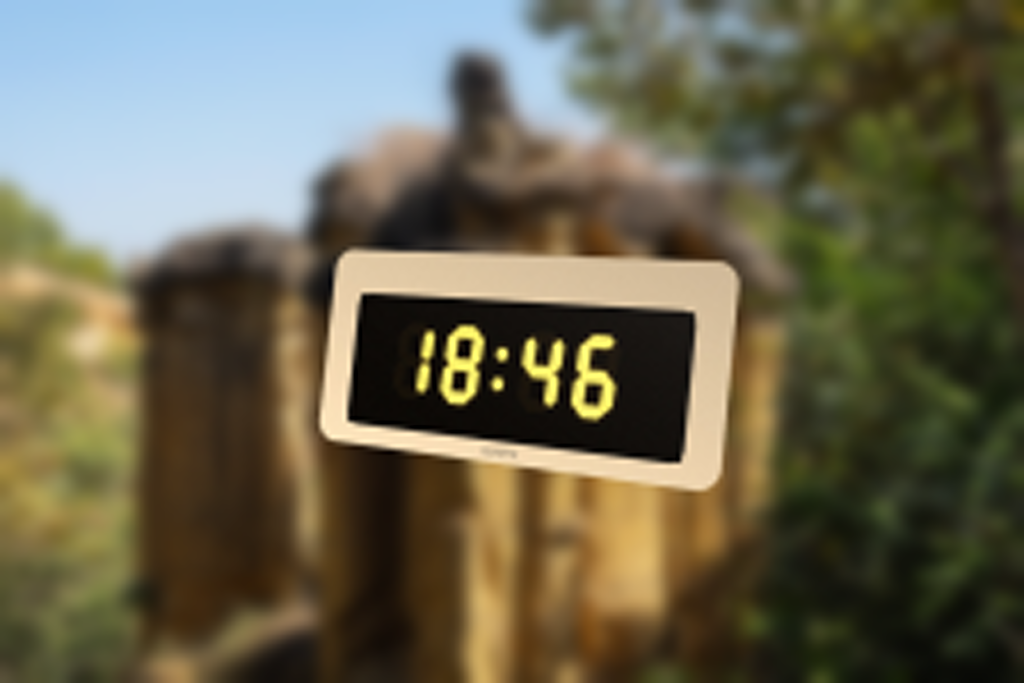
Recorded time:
18,46
